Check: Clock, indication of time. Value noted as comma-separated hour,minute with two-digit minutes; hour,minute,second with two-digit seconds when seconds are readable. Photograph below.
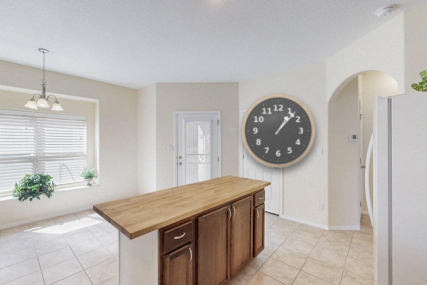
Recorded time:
1,07
